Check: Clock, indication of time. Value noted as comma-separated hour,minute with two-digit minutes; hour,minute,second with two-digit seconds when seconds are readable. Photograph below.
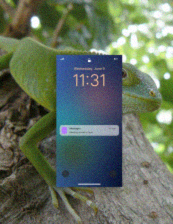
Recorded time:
11,31
